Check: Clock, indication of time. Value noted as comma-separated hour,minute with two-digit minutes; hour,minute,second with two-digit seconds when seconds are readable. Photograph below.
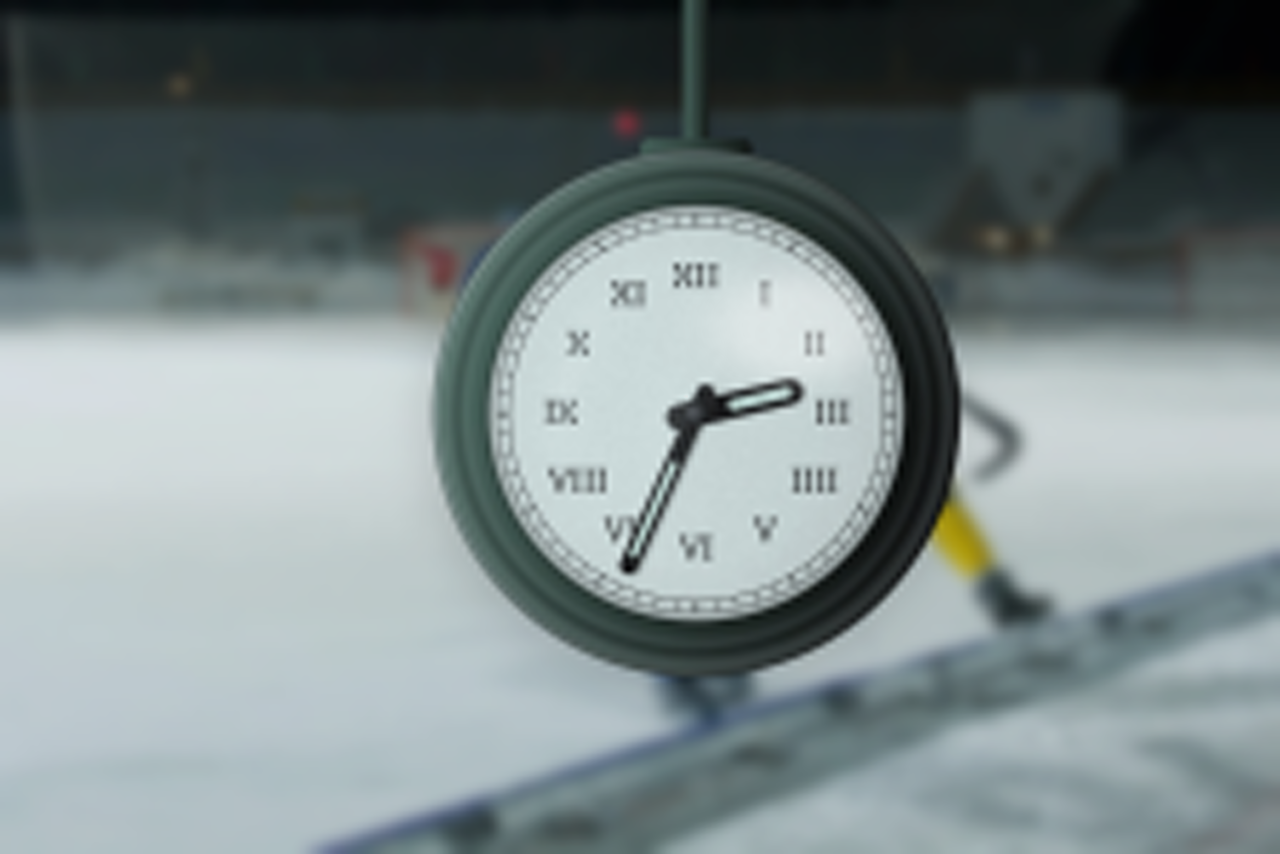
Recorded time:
2,34
